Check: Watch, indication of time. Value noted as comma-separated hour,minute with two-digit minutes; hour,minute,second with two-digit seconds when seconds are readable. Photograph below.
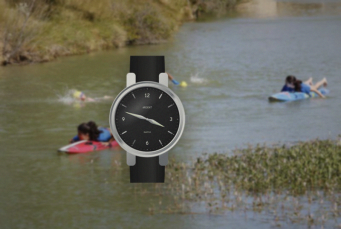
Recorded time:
3,48
